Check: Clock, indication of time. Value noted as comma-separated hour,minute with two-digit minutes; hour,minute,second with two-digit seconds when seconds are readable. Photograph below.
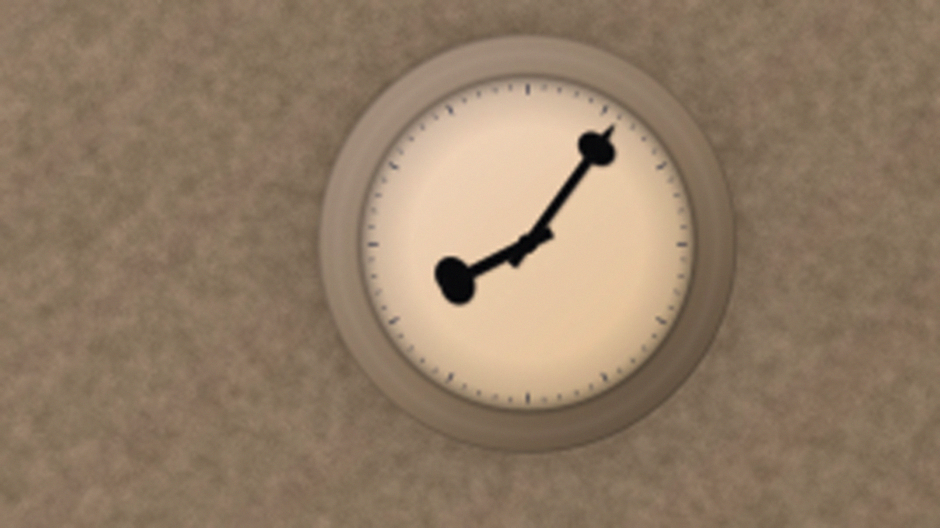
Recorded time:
8,06
